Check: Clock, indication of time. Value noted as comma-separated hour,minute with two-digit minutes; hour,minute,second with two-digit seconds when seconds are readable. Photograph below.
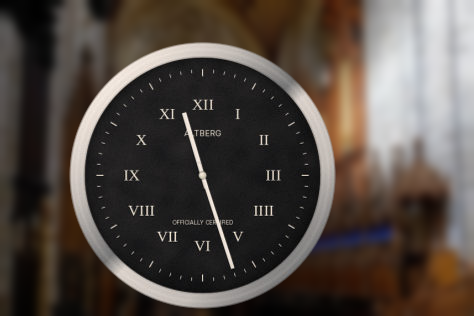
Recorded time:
11,27
